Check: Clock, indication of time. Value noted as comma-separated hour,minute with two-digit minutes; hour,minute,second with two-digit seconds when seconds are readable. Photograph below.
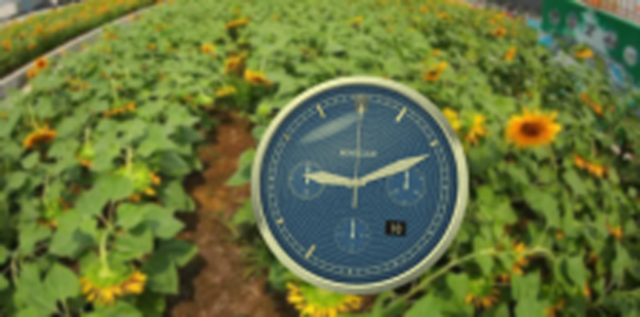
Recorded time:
9,11
